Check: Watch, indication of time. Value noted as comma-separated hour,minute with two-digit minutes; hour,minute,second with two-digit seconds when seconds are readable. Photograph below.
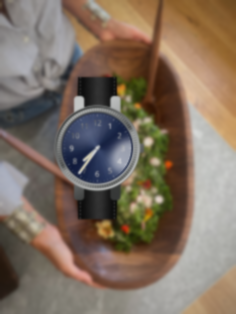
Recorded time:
7,36
